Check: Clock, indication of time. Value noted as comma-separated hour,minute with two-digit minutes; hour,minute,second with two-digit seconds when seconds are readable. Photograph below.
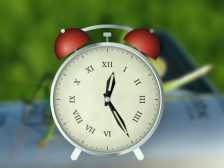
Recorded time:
12,25
